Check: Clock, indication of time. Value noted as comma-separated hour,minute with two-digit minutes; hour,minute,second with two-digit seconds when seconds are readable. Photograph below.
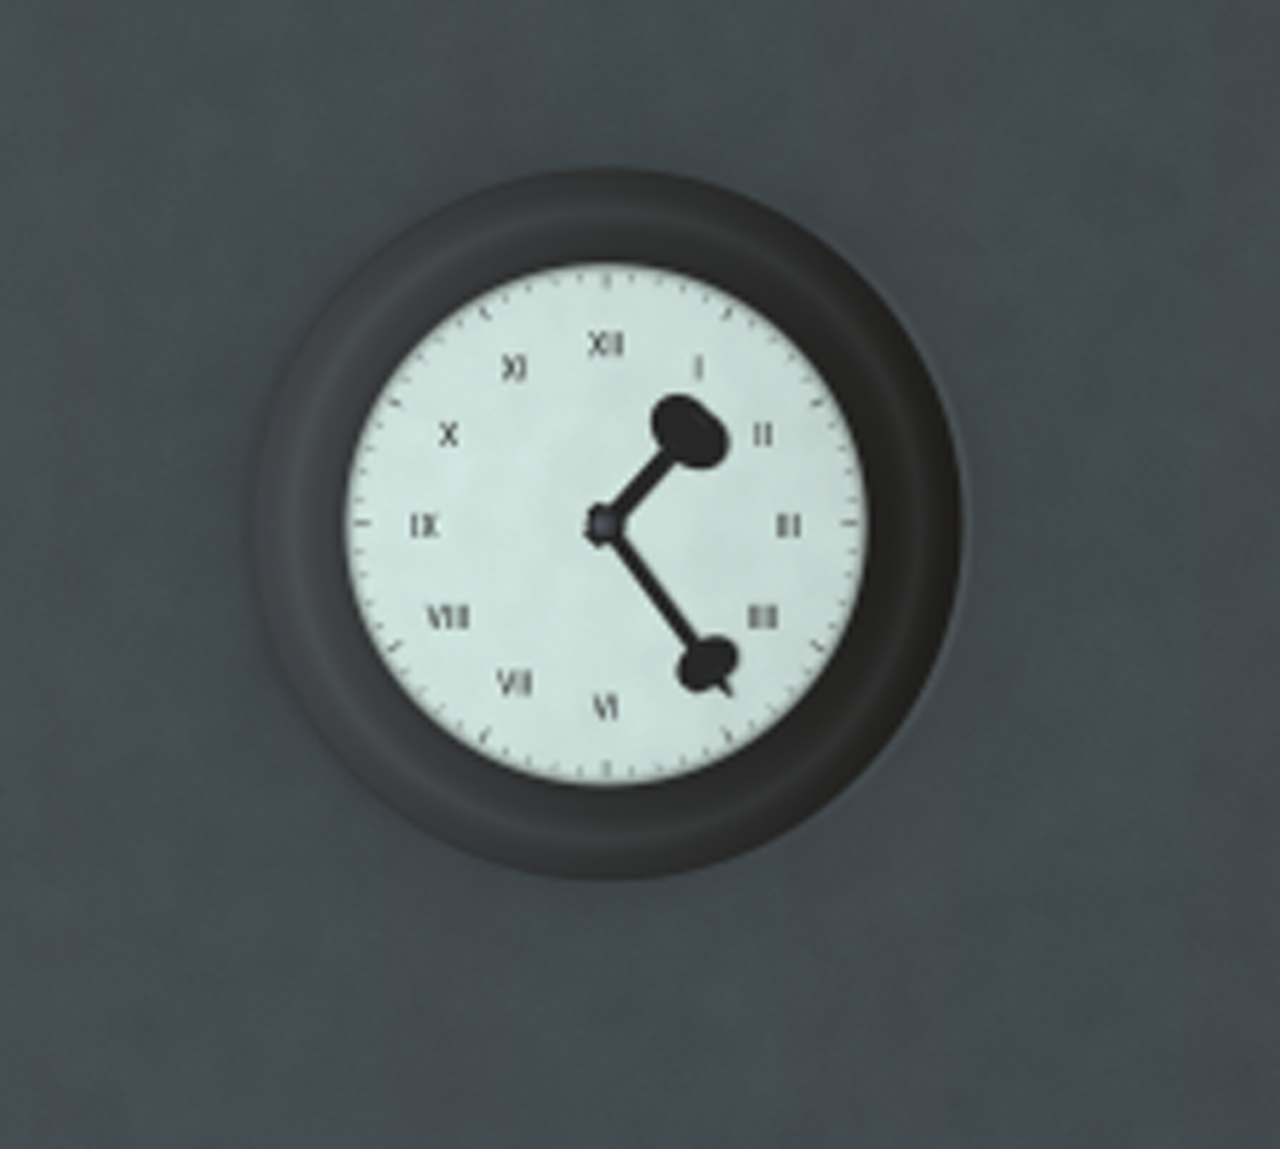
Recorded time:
1,24
